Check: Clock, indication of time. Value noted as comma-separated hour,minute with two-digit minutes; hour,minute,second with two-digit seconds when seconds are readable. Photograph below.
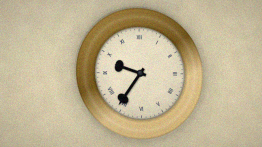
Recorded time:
9,36
